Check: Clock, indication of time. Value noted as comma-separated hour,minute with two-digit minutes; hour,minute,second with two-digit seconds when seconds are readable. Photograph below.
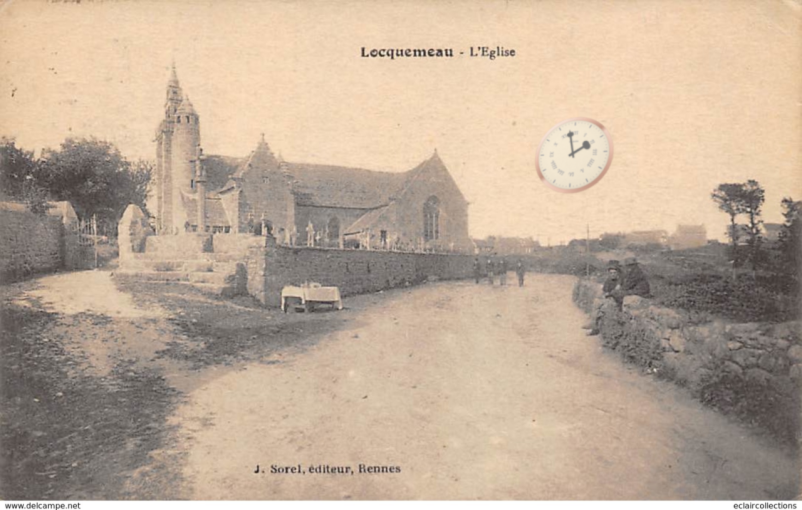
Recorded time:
1,58
